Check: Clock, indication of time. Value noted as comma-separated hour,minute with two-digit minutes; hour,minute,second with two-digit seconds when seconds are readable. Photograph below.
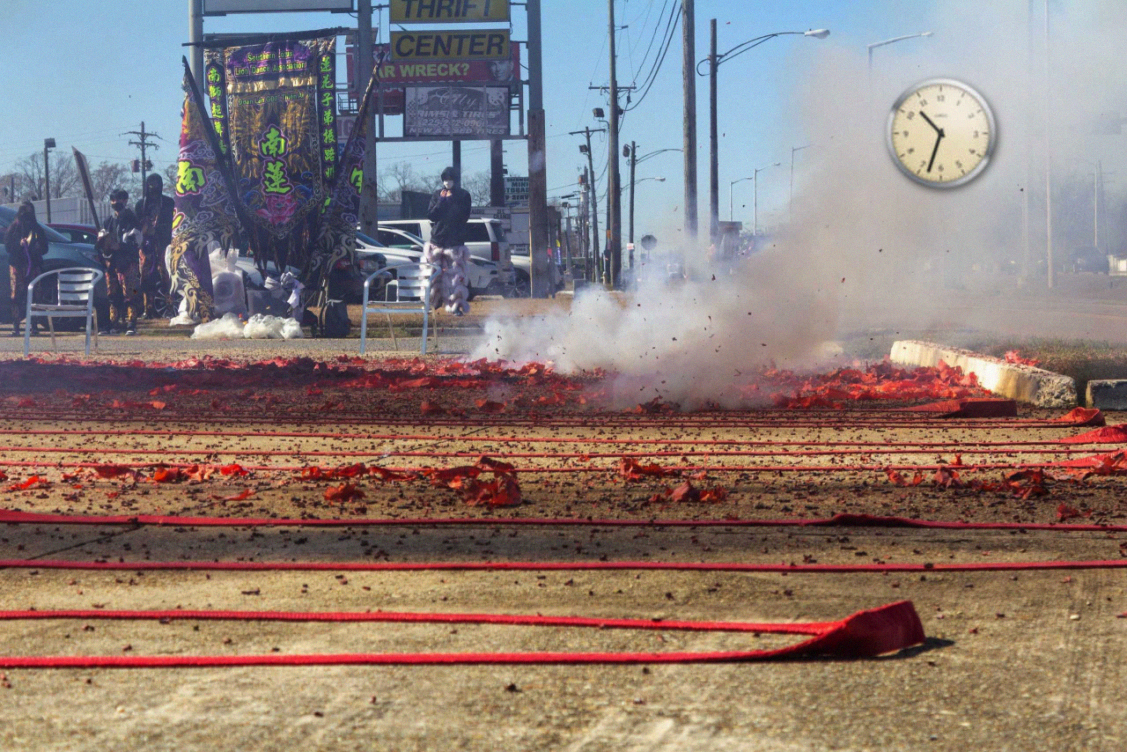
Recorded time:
10,33
